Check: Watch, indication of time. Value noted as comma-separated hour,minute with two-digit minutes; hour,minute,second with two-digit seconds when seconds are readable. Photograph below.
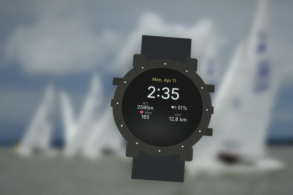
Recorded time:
2,35
